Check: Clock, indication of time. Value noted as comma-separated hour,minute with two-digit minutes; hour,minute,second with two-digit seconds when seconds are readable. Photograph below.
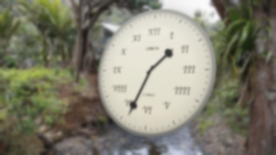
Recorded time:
1,34
